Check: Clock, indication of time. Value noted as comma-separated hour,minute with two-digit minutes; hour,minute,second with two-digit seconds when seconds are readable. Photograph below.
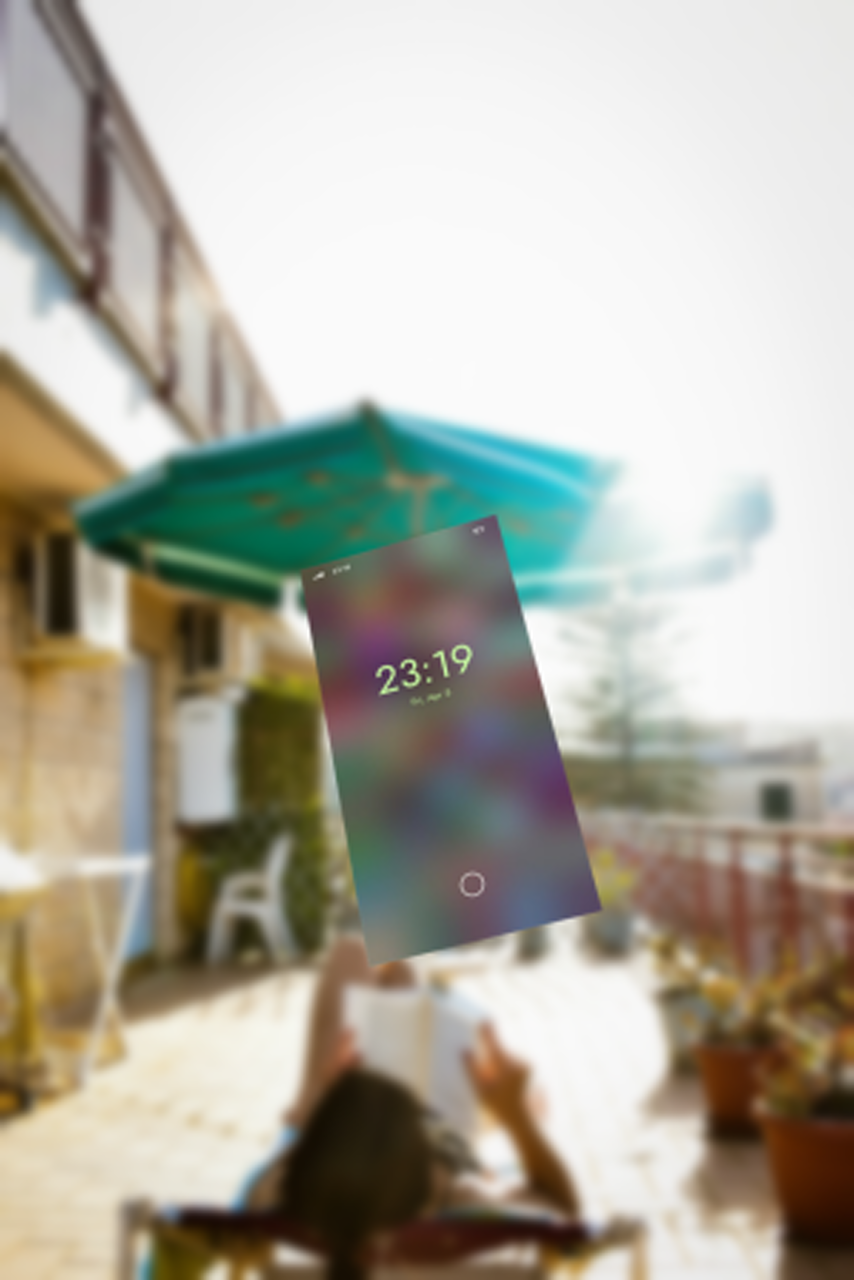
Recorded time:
23,19
